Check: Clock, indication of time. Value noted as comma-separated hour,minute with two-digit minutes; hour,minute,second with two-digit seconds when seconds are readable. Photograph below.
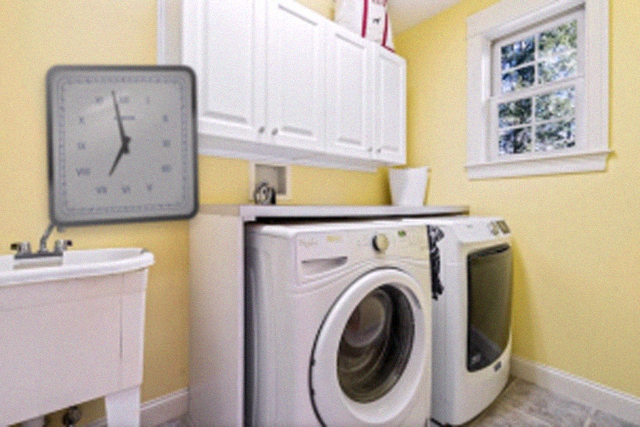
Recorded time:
6,58
